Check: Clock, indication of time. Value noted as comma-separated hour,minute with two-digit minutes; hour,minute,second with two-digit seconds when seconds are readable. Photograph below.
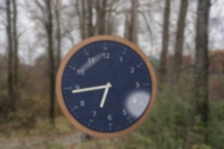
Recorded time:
6,44
